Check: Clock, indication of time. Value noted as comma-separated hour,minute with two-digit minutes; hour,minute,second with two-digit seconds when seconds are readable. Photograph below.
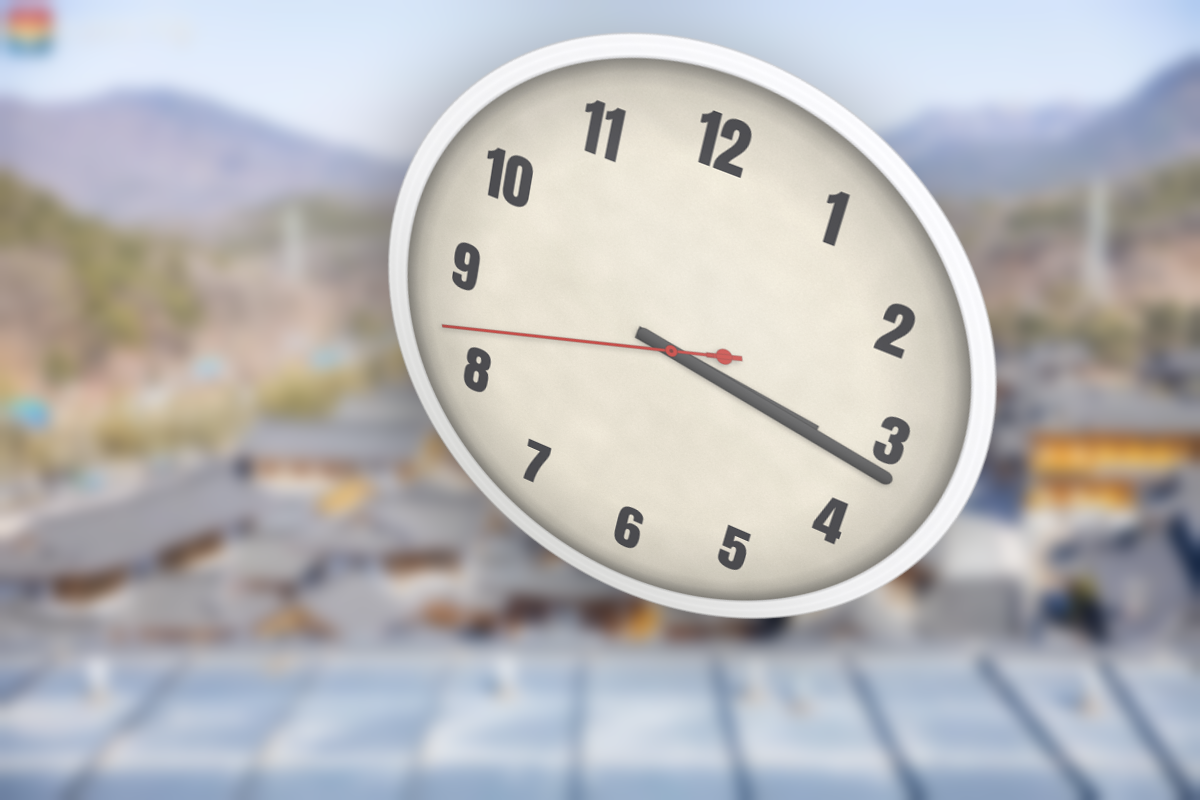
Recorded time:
3,16,42
